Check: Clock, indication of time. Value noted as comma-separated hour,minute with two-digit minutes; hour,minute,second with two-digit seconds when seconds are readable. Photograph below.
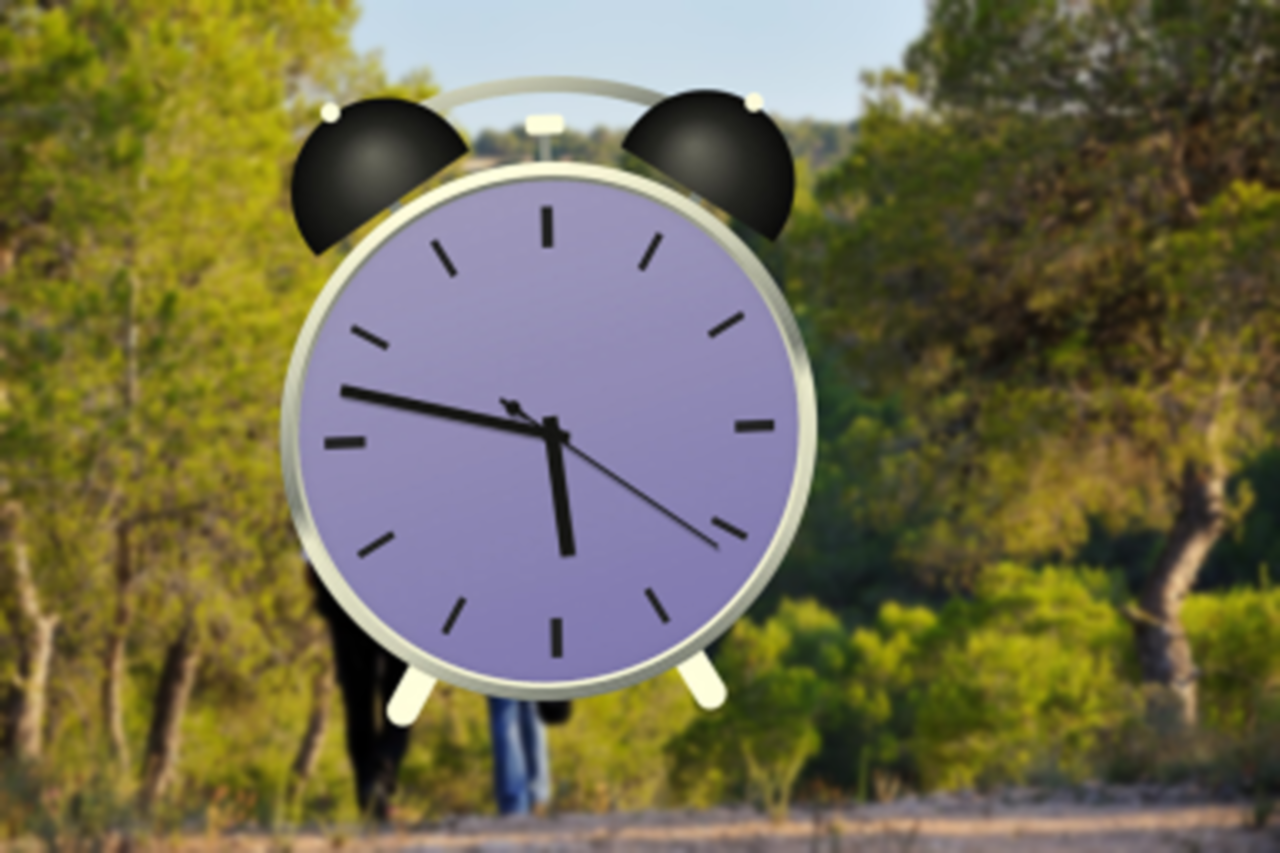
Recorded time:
5,47,21
